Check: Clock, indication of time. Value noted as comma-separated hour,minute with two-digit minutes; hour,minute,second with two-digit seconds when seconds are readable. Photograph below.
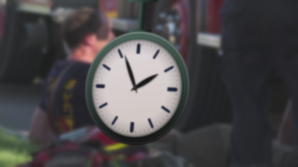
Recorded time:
1,56
